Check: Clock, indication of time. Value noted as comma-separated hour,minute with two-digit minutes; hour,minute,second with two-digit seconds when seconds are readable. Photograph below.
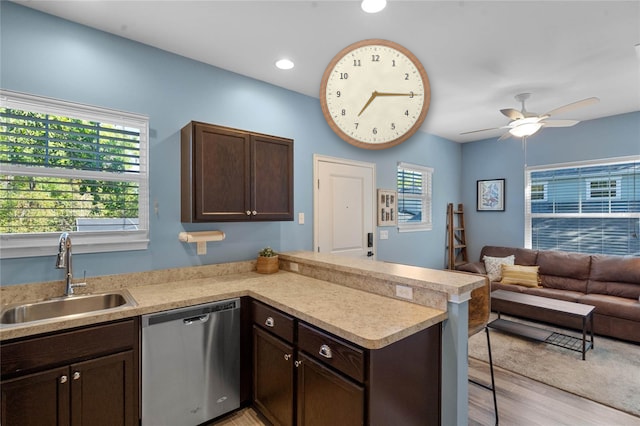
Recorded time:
7,15
